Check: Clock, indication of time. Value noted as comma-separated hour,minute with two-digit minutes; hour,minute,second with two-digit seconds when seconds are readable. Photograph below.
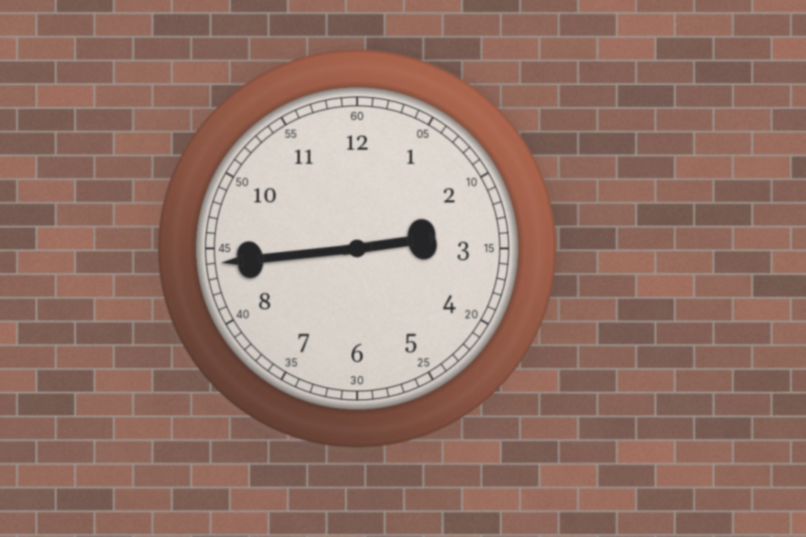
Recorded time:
2,44
